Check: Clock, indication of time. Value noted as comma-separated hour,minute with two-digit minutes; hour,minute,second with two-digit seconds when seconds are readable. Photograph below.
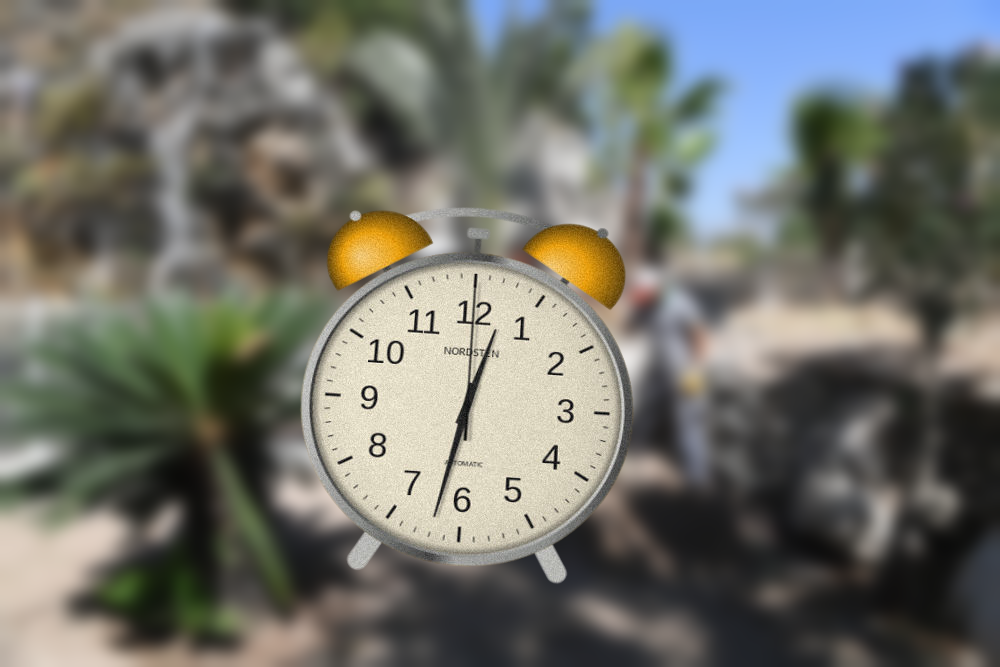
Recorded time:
12,32,00
